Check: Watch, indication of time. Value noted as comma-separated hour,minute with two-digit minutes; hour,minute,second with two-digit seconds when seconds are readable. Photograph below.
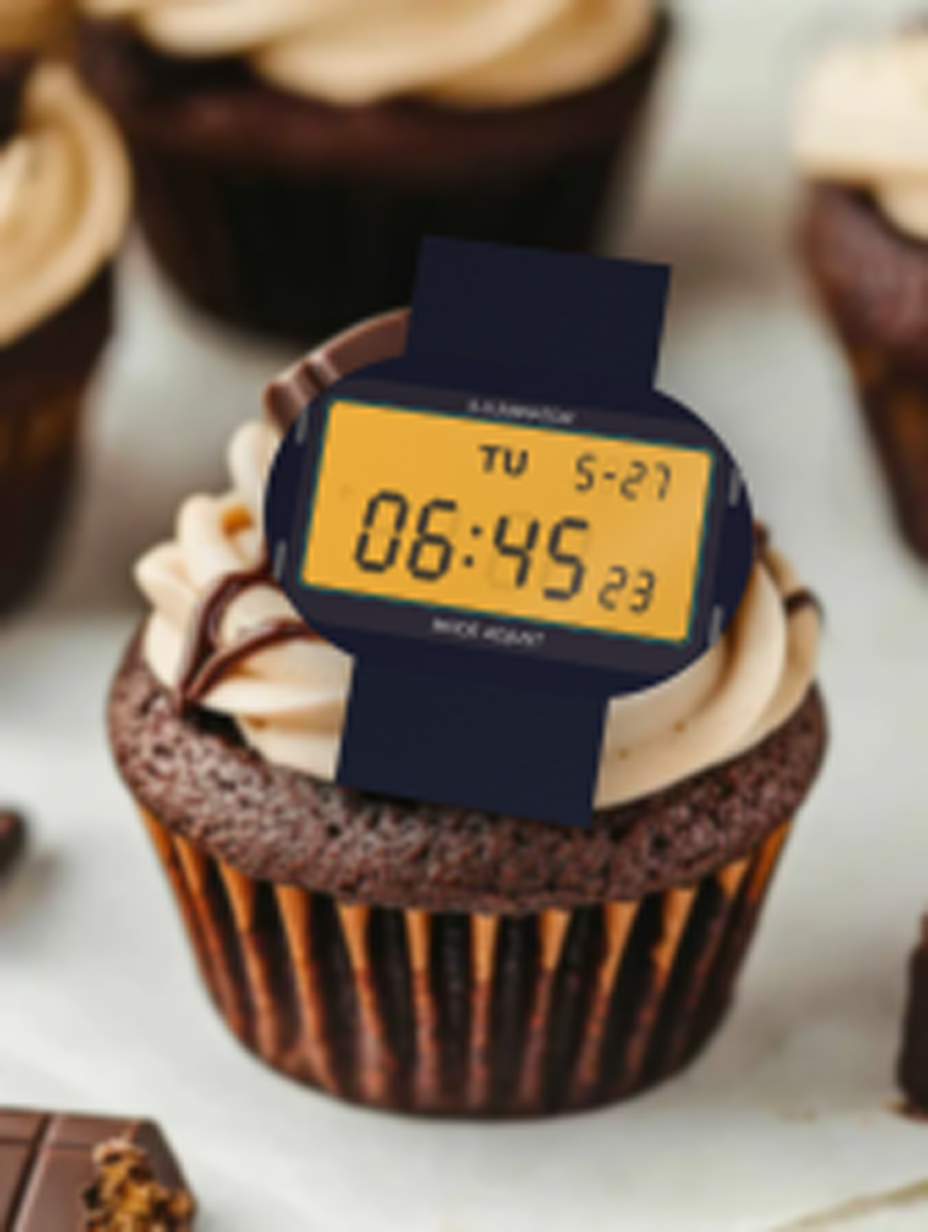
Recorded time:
6,45,23
